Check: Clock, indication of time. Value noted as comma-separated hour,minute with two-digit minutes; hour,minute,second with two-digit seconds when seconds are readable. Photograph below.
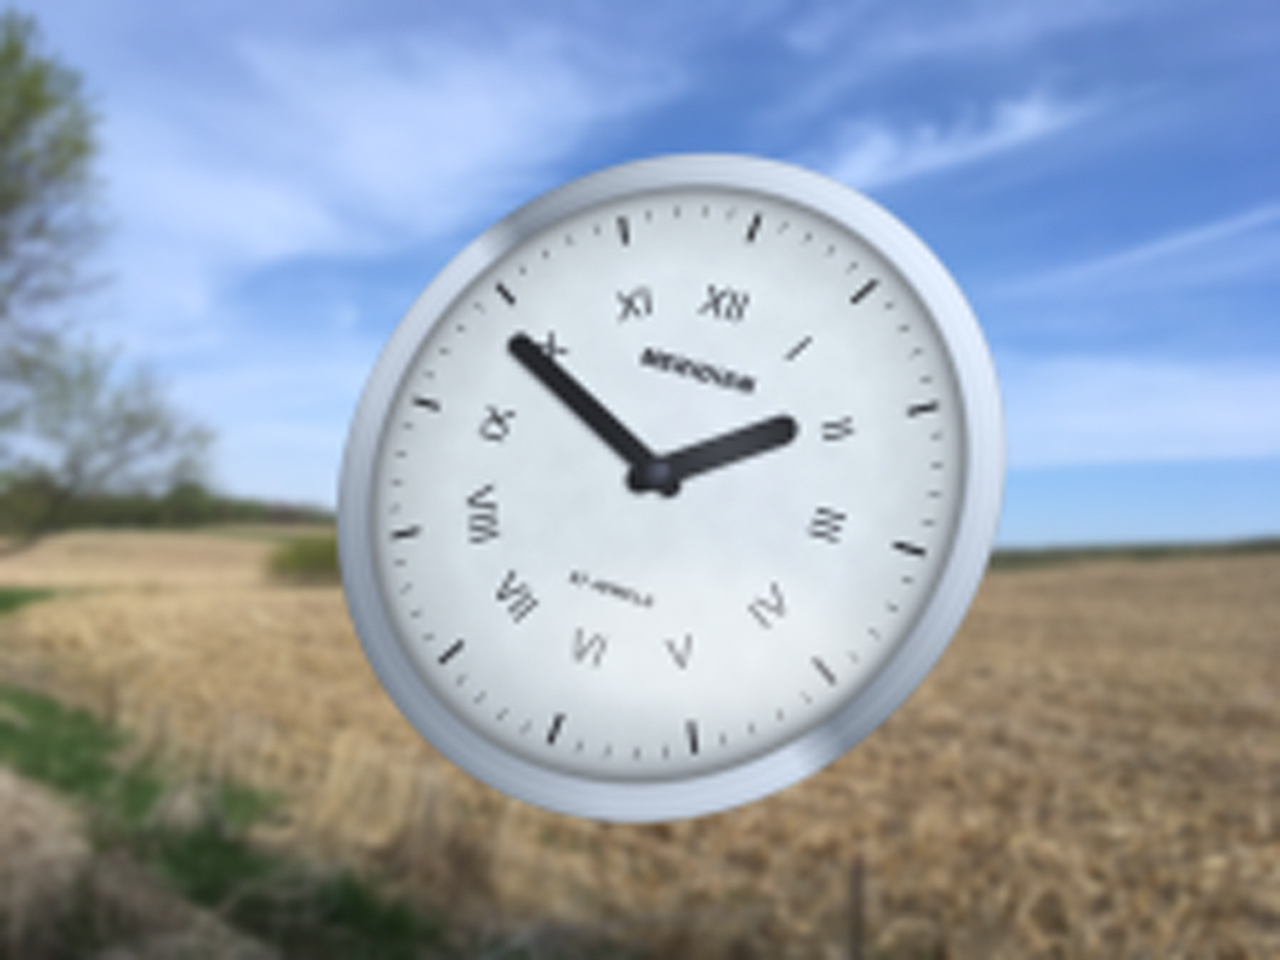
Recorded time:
1,49
